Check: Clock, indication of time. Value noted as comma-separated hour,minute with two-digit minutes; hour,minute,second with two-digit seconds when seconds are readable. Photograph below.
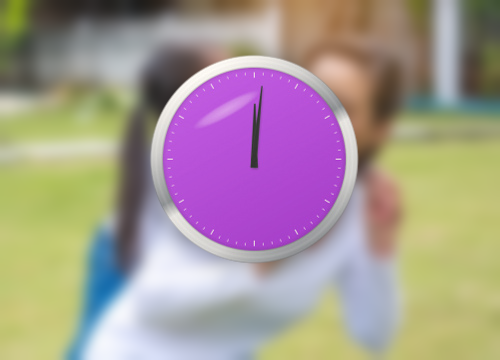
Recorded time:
12,01
